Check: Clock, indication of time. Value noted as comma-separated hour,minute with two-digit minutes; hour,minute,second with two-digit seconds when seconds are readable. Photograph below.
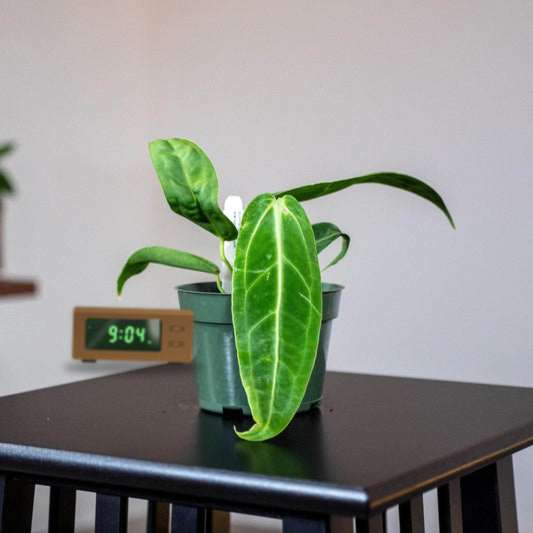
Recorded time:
9,04
